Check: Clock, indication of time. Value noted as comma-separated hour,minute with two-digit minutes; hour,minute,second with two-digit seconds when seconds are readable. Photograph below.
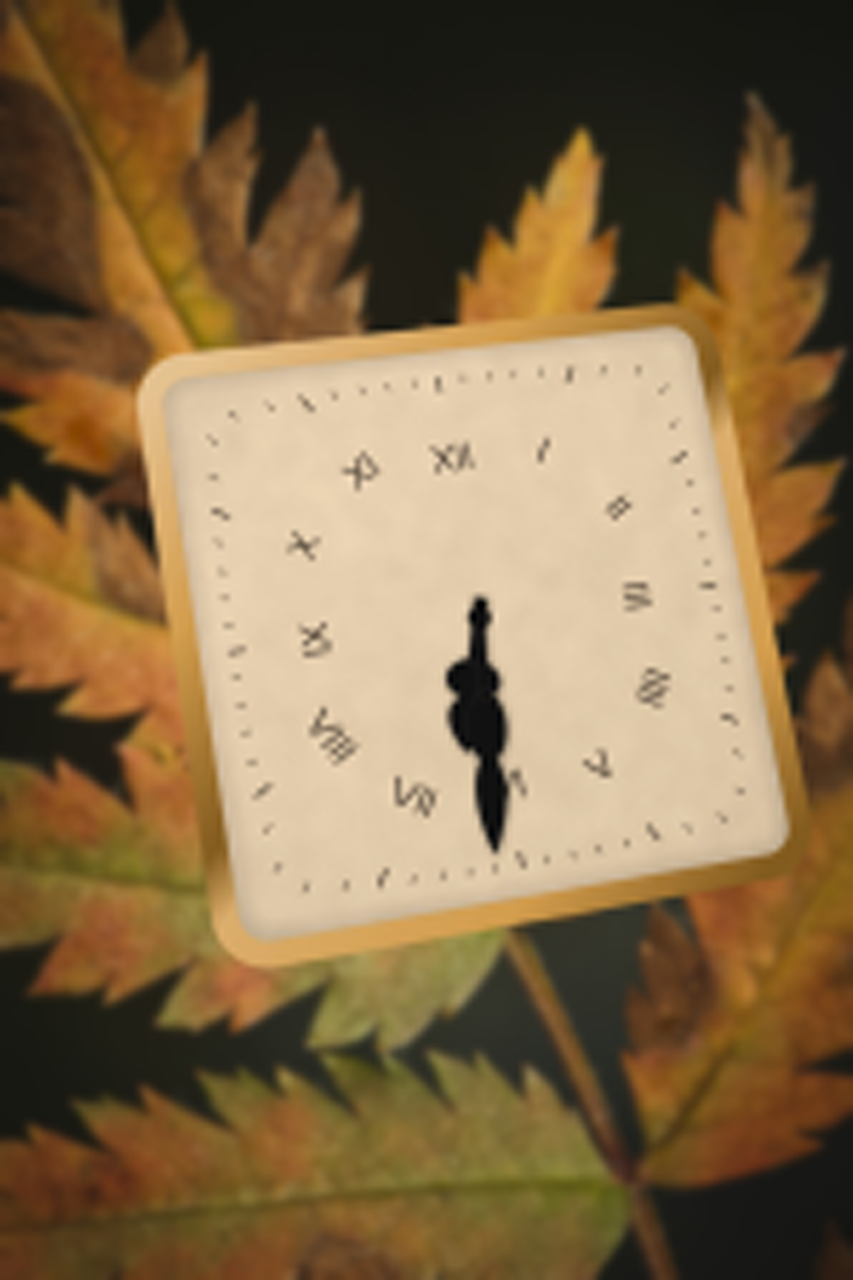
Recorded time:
6,31
